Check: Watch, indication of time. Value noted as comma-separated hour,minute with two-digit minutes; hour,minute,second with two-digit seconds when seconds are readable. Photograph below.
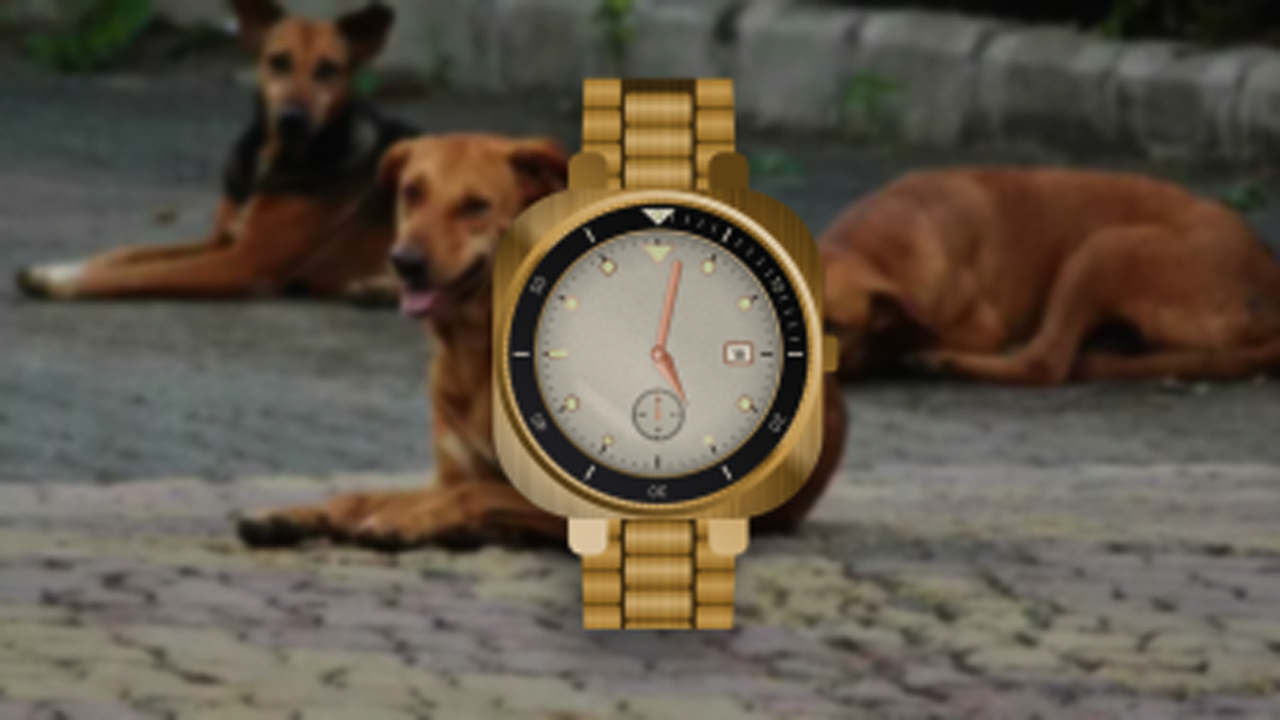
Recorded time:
5,02
